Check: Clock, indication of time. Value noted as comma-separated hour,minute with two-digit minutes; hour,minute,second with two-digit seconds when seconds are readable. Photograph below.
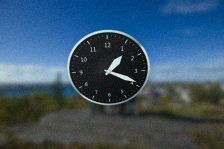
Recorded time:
1,19
